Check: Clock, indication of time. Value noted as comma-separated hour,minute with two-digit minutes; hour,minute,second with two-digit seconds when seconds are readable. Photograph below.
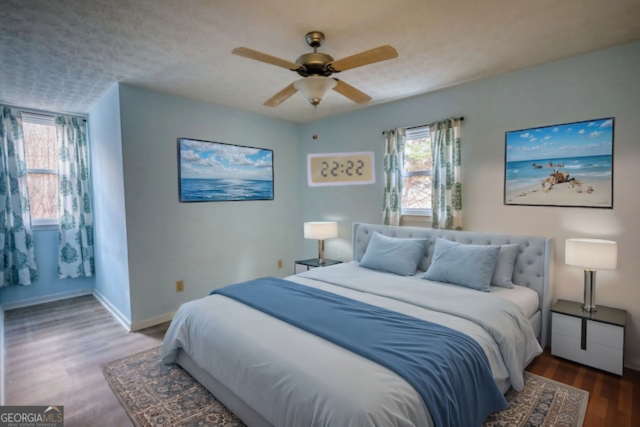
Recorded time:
22,22
